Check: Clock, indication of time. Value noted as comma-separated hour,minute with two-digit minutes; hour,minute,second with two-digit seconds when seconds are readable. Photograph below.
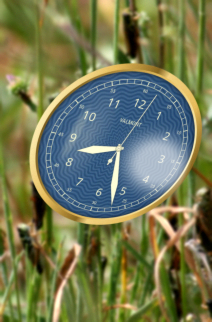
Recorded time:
8,27,02
